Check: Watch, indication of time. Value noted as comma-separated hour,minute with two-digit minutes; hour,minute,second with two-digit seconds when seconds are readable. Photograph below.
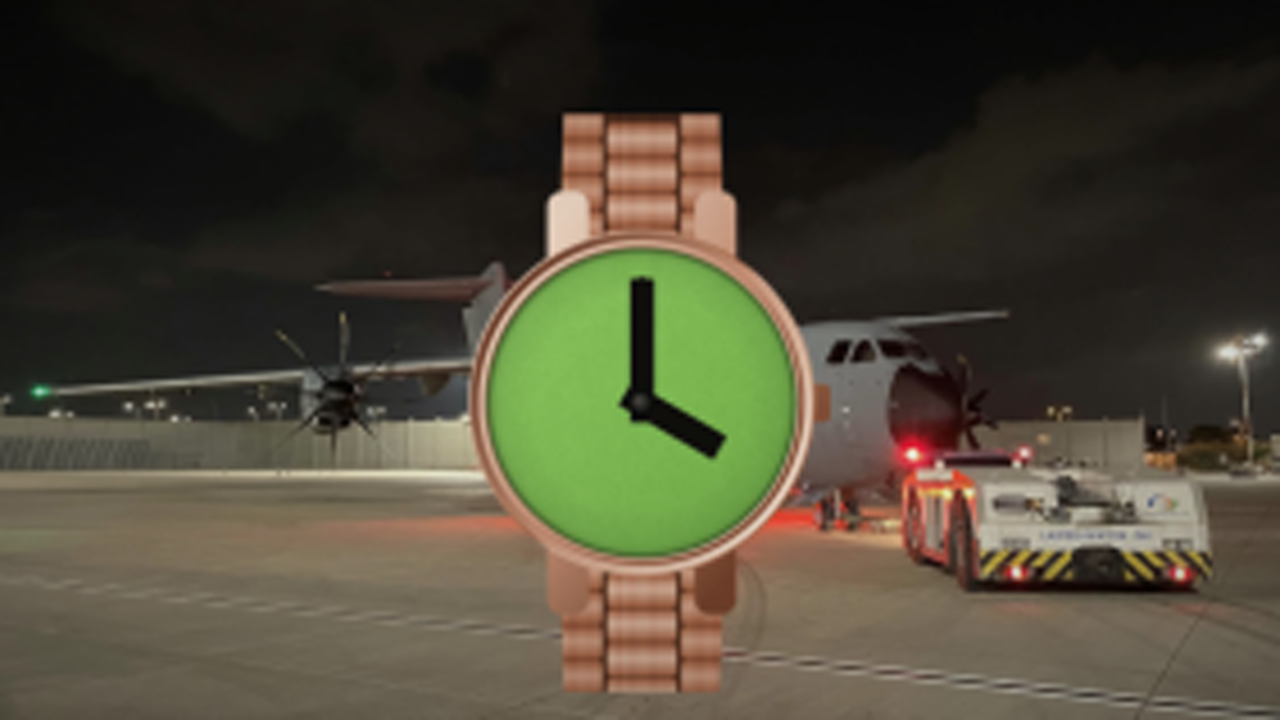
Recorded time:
4,00
